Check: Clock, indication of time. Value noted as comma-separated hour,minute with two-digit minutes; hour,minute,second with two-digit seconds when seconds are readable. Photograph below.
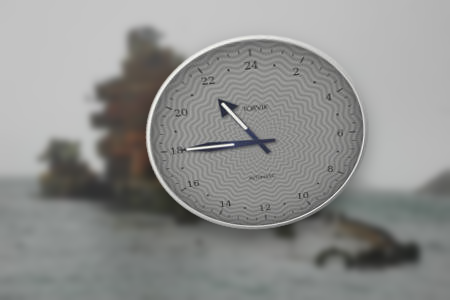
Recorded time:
21,45
